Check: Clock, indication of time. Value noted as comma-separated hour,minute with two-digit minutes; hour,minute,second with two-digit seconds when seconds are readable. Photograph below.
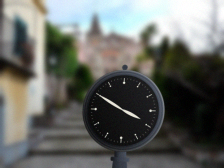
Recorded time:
3,50
